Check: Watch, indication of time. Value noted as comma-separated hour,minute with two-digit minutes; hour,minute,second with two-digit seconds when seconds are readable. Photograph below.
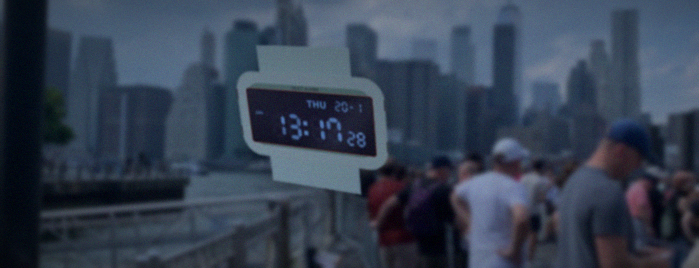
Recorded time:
13,17,28
